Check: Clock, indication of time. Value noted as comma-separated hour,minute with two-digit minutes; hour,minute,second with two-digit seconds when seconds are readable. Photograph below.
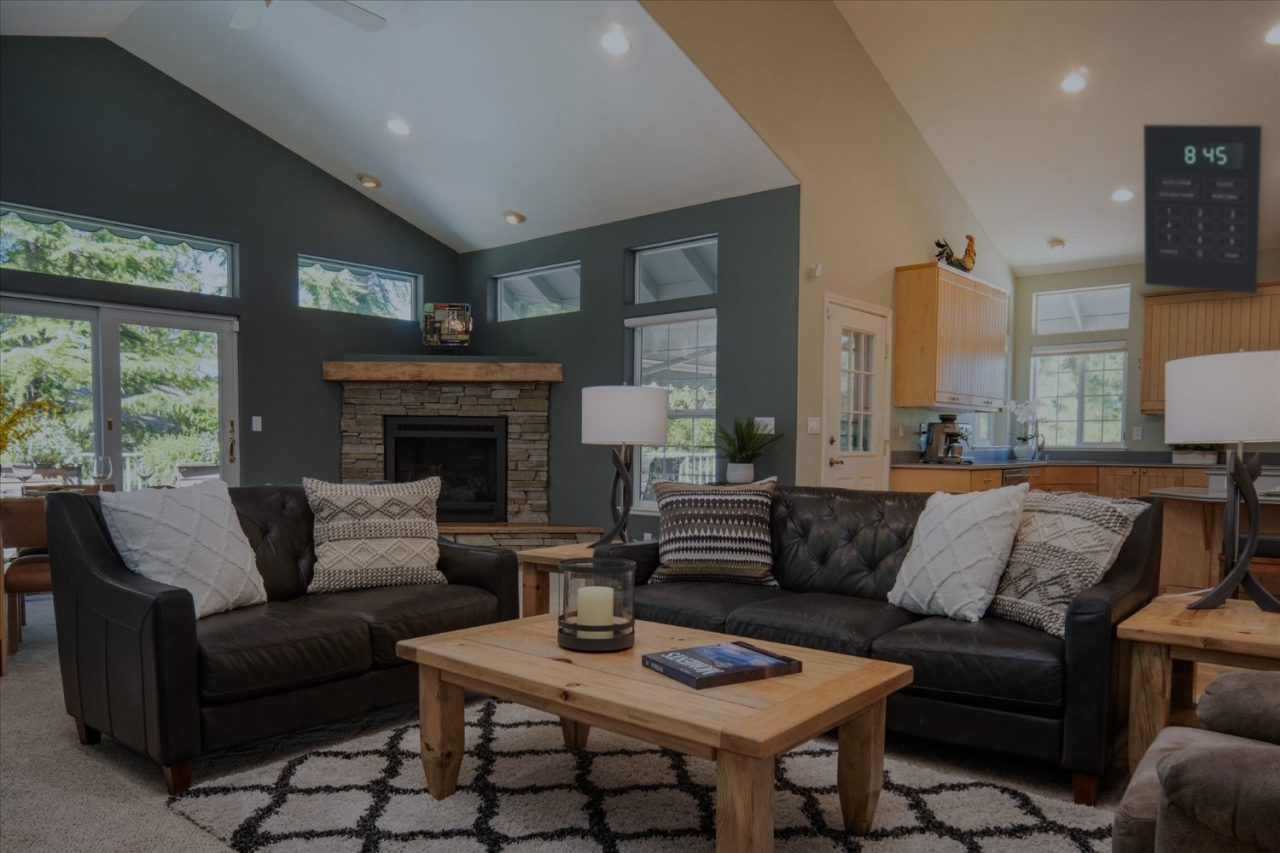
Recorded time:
8,45
